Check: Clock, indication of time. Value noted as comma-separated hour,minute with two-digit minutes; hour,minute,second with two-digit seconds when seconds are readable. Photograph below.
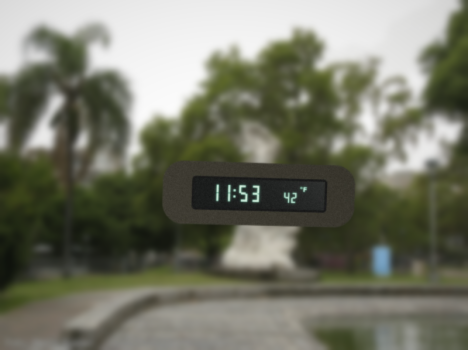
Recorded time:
11,53
